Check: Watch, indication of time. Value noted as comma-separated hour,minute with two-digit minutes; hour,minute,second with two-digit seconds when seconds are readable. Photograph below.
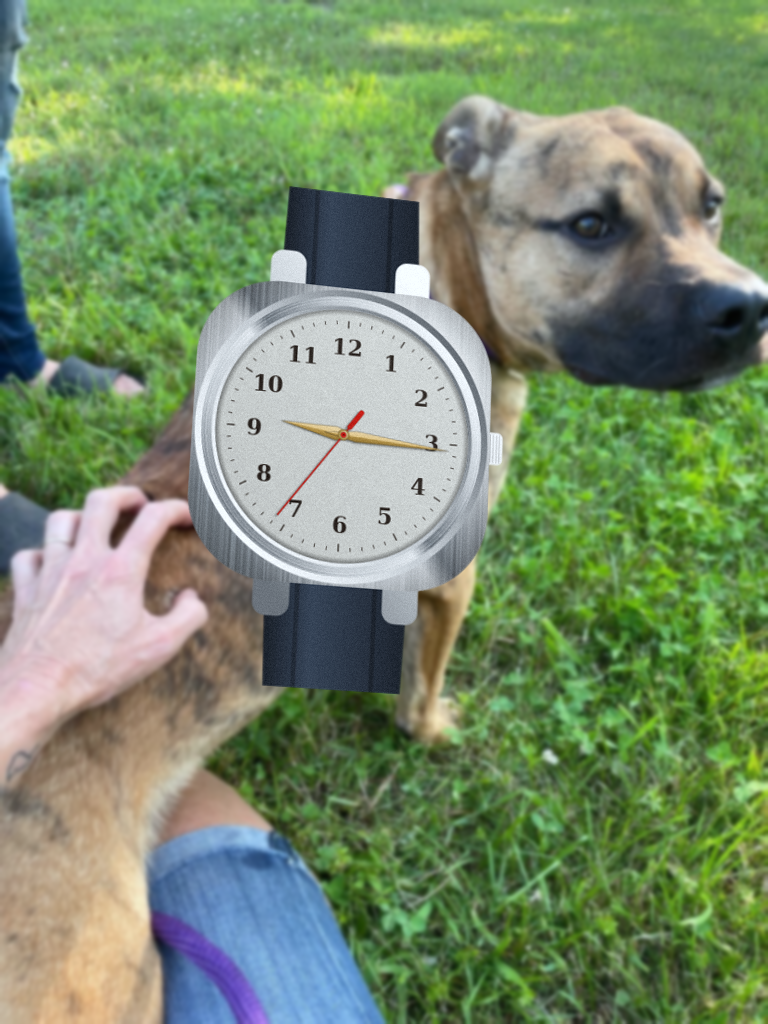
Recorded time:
9,15,36
